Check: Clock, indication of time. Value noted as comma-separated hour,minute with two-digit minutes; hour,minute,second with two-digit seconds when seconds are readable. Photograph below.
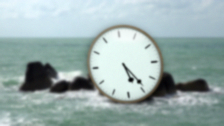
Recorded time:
5,24
